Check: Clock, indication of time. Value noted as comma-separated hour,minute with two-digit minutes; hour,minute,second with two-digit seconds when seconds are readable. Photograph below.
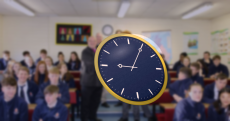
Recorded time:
9,05
